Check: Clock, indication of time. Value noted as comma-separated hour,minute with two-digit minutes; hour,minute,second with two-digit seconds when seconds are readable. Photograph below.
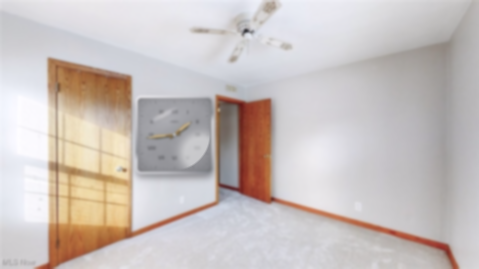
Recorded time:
1,44
